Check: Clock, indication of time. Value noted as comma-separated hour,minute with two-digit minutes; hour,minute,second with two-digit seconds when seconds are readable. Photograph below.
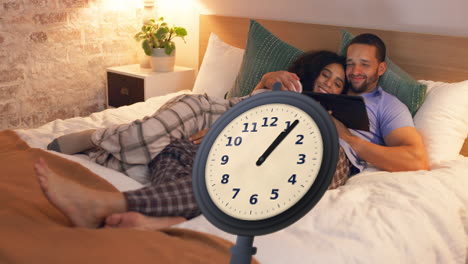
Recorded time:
1,06
